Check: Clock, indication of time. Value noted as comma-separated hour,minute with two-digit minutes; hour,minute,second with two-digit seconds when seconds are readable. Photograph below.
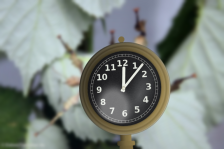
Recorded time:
12,07
